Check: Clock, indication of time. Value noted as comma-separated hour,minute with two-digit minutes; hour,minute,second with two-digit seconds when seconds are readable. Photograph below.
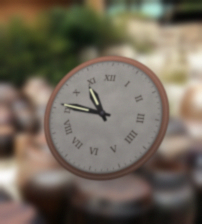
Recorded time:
10,46
